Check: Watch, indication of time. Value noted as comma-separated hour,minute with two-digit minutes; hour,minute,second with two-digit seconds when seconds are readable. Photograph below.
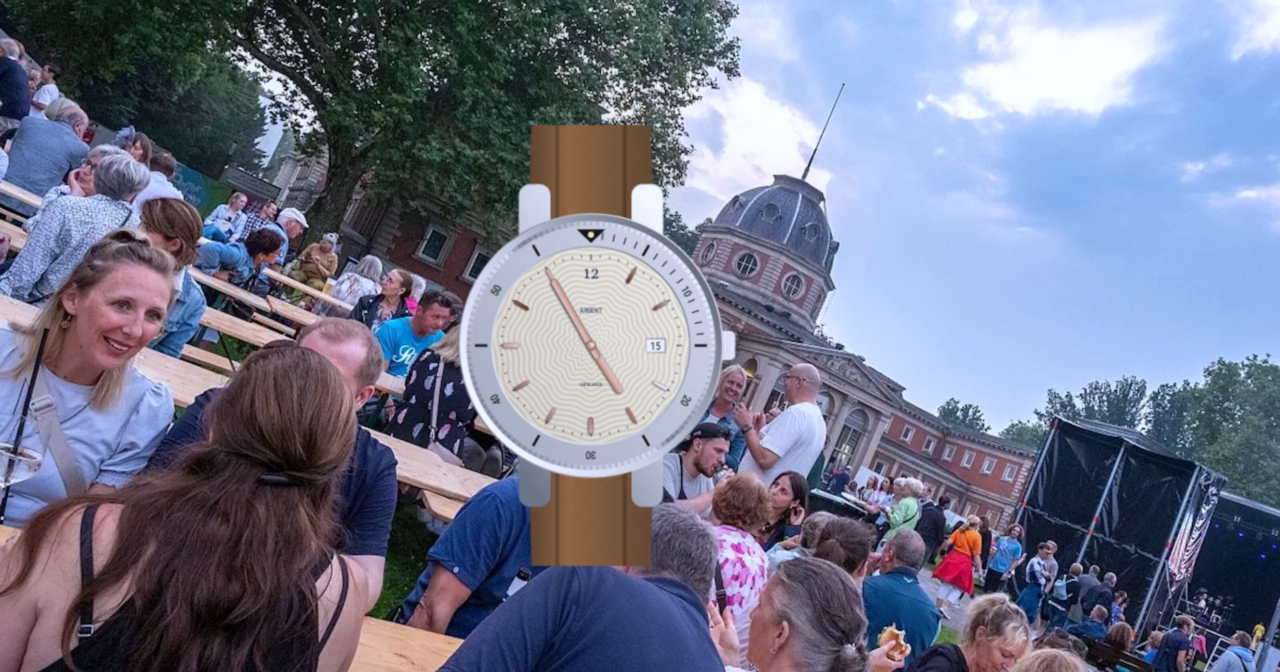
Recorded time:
4,55
